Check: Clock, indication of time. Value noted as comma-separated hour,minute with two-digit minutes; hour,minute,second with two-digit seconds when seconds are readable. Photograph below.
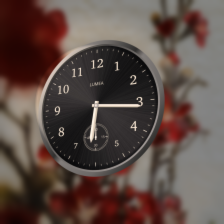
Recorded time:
6,16
